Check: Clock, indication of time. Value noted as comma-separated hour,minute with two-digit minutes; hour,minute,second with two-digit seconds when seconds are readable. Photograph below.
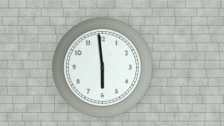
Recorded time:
5,59
